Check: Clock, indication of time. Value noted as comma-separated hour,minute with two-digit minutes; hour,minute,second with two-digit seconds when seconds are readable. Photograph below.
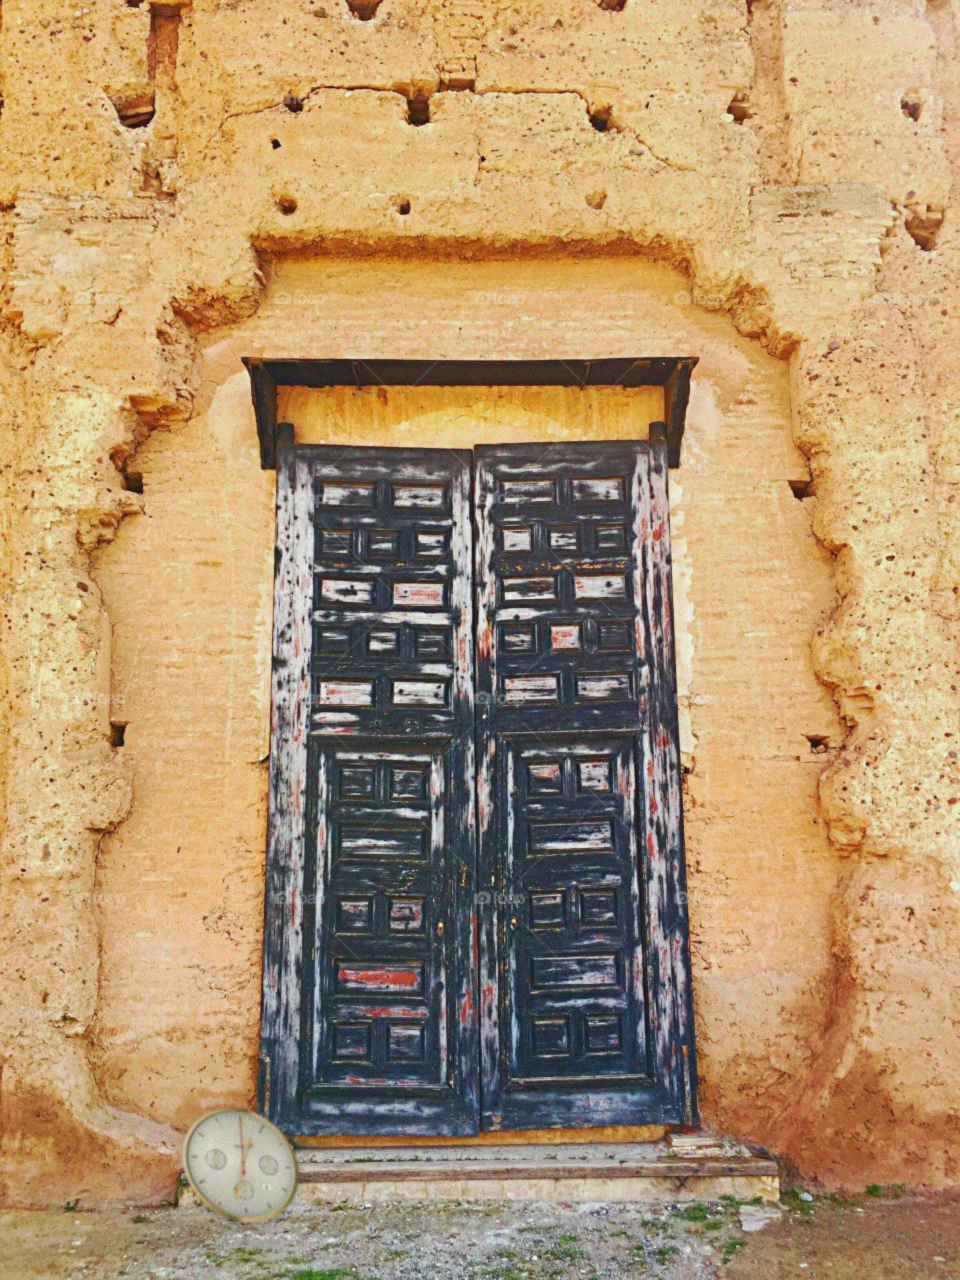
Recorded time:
12,32
